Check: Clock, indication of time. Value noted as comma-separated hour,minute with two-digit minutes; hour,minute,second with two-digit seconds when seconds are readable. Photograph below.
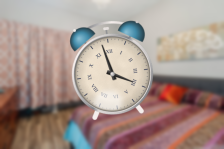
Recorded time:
3,58
